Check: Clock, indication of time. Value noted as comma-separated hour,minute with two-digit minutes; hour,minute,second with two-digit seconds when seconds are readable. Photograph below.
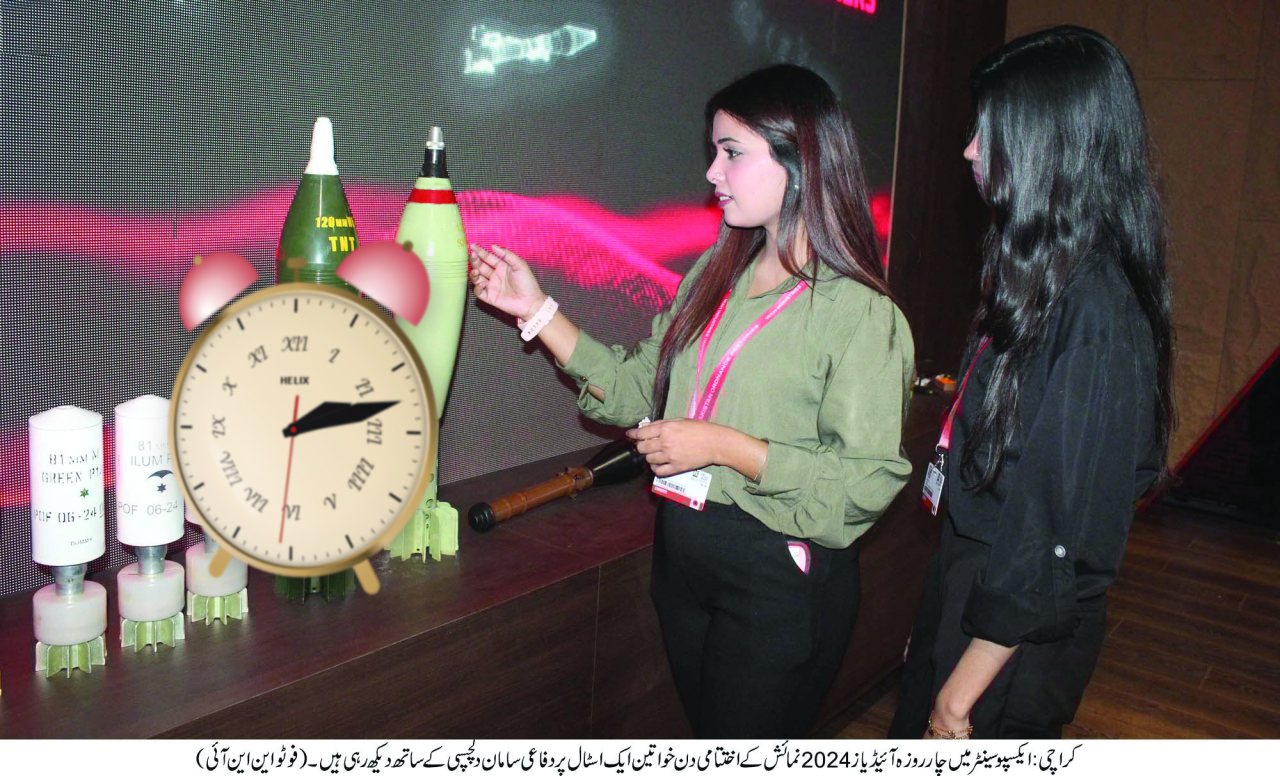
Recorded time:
2,12,31
